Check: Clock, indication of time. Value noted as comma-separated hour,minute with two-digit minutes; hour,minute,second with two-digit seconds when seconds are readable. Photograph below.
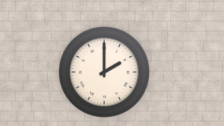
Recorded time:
2,00
